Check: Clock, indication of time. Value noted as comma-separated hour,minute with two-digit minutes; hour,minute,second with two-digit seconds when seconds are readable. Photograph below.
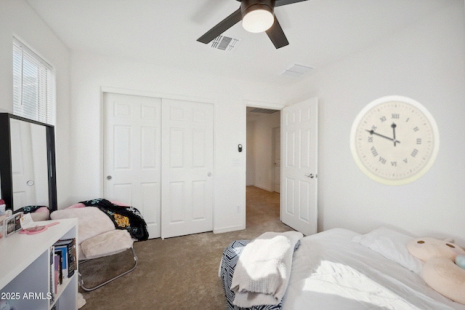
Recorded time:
11,48
